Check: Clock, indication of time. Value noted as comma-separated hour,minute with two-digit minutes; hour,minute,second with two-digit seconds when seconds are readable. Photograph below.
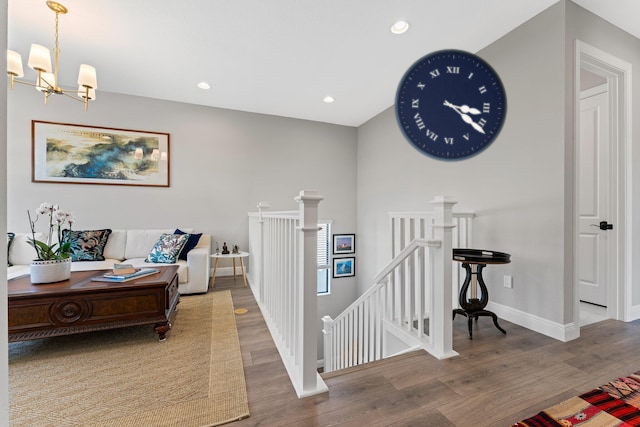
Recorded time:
3,21
